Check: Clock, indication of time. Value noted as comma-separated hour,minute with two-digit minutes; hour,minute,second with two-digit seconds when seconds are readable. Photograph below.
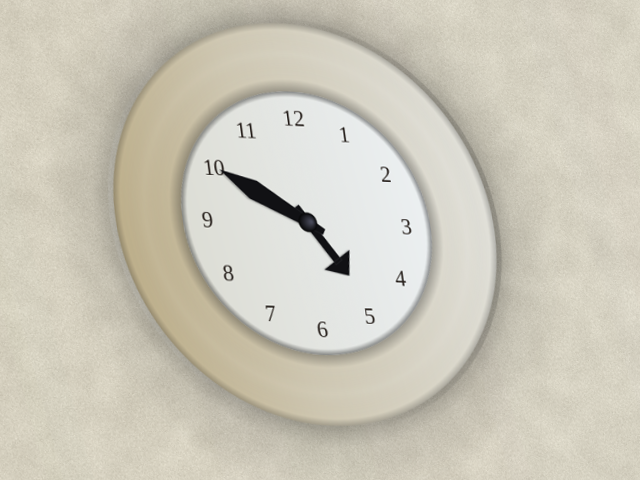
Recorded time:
4,50
